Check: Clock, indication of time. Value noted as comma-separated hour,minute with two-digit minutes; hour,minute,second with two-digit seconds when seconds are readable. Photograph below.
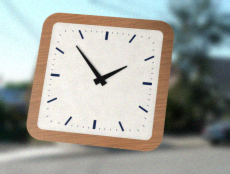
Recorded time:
1,53
